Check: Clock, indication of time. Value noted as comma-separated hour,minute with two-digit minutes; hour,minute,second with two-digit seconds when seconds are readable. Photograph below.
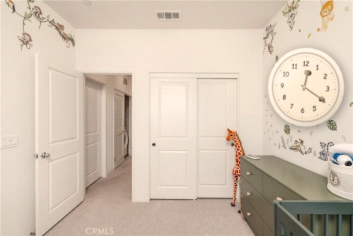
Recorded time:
12,20
